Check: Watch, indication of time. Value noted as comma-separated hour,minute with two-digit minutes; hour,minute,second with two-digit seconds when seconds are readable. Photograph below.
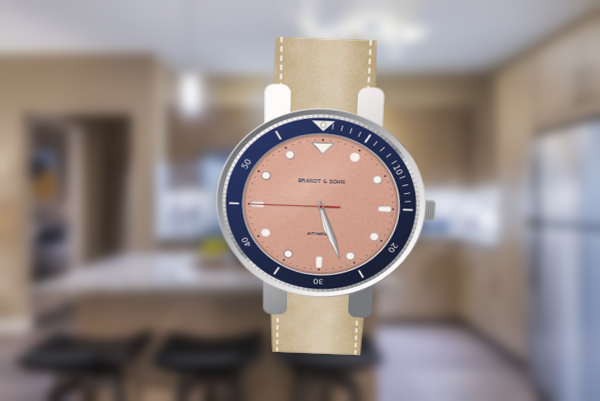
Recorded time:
5,26,45
